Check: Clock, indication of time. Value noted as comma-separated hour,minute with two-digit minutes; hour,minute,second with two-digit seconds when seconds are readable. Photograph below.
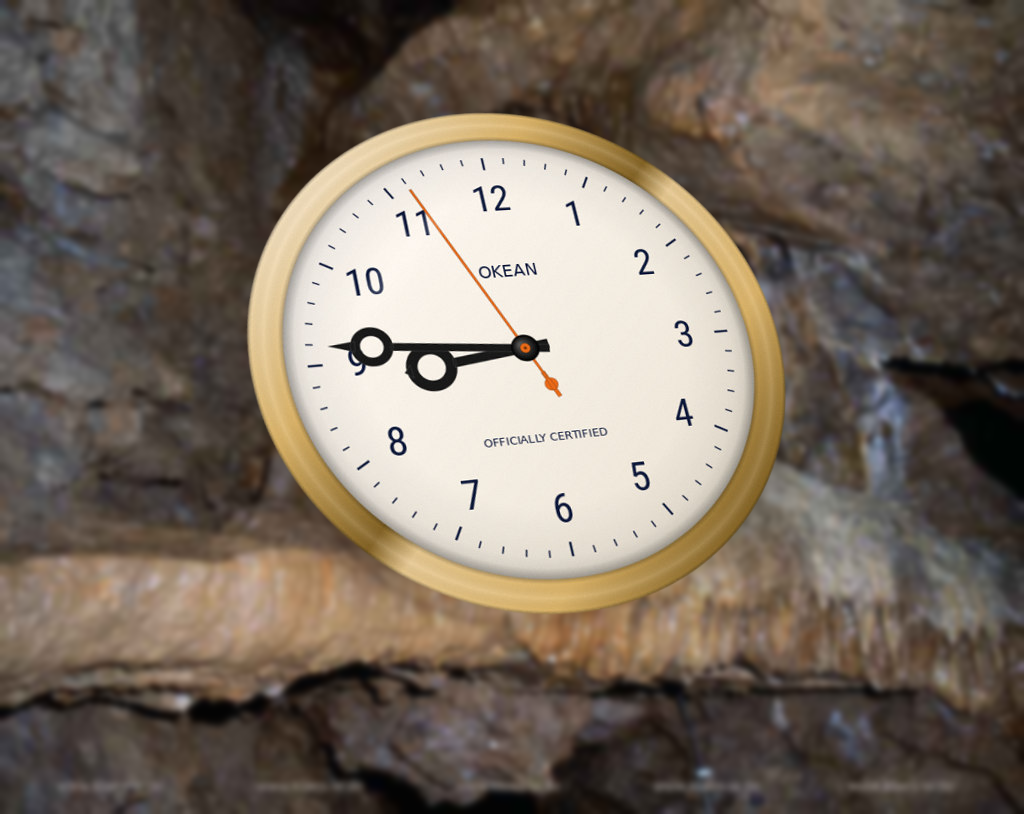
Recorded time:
8,45,56
